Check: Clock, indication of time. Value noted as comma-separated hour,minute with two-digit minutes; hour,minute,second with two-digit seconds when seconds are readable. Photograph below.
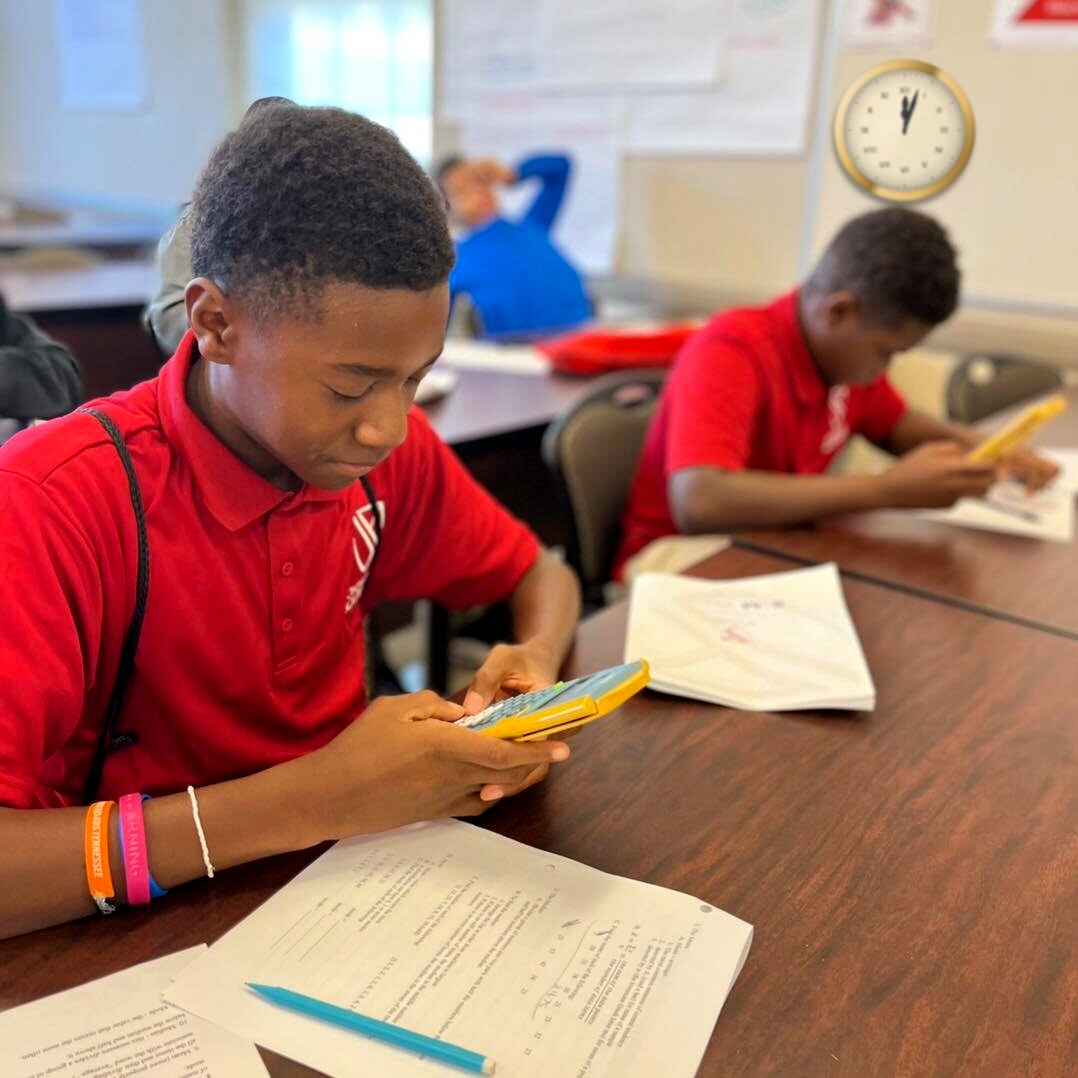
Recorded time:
12,03
